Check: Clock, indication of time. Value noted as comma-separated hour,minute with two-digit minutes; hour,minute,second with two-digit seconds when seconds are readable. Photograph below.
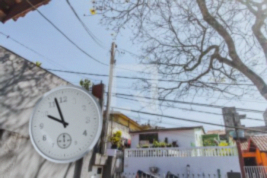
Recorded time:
9,57
